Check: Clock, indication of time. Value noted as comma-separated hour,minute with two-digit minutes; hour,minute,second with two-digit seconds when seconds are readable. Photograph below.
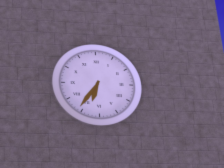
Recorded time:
6,36
